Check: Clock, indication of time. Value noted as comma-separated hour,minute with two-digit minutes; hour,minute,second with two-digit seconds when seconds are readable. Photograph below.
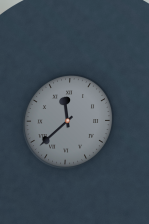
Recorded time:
11,38
